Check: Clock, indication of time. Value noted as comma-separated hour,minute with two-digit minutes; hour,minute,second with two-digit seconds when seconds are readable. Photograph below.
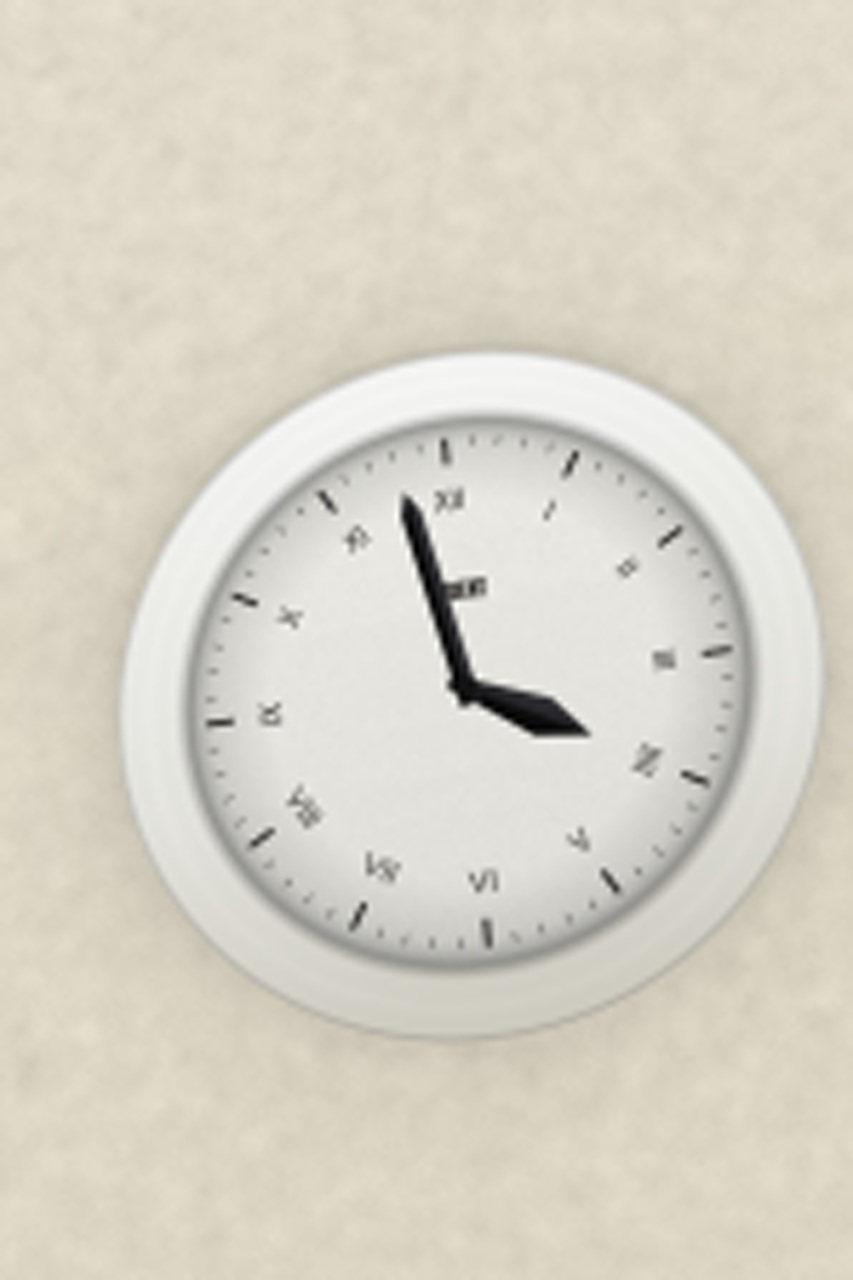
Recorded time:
3,58
